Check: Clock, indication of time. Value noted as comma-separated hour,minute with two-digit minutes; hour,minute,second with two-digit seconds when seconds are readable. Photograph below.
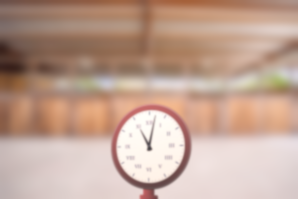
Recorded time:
11,02
